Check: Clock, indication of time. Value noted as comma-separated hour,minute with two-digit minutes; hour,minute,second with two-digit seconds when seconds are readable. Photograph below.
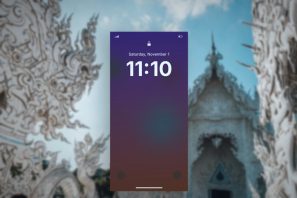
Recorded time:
11,10
